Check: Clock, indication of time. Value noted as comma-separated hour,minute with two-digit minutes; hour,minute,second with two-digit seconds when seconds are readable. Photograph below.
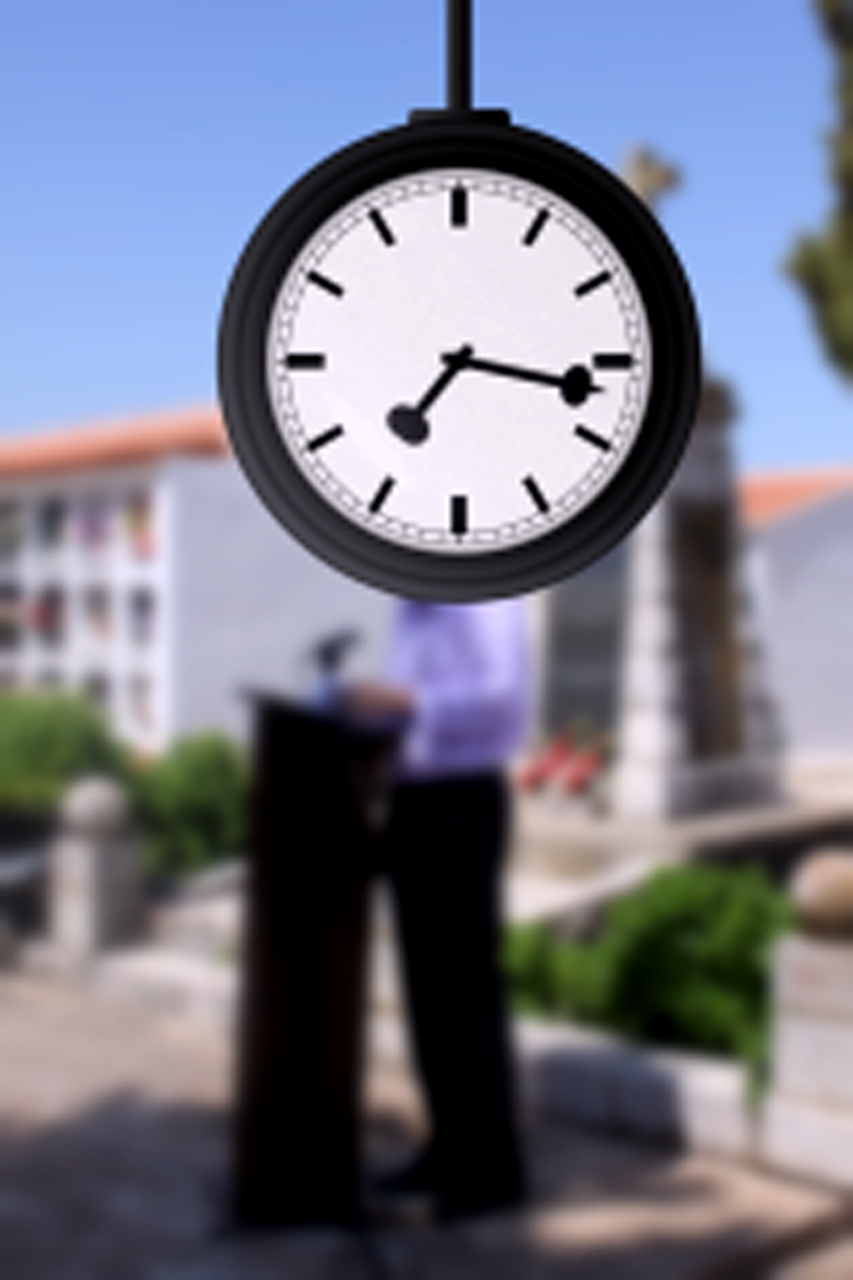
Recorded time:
7,17
